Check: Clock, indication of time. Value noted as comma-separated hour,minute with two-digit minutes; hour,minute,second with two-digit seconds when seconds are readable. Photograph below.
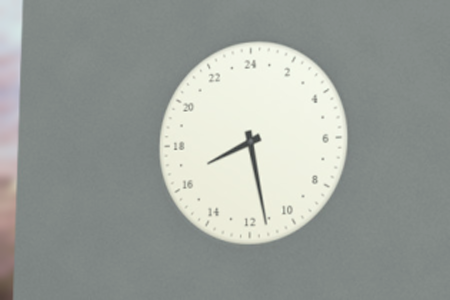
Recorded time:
16,28
